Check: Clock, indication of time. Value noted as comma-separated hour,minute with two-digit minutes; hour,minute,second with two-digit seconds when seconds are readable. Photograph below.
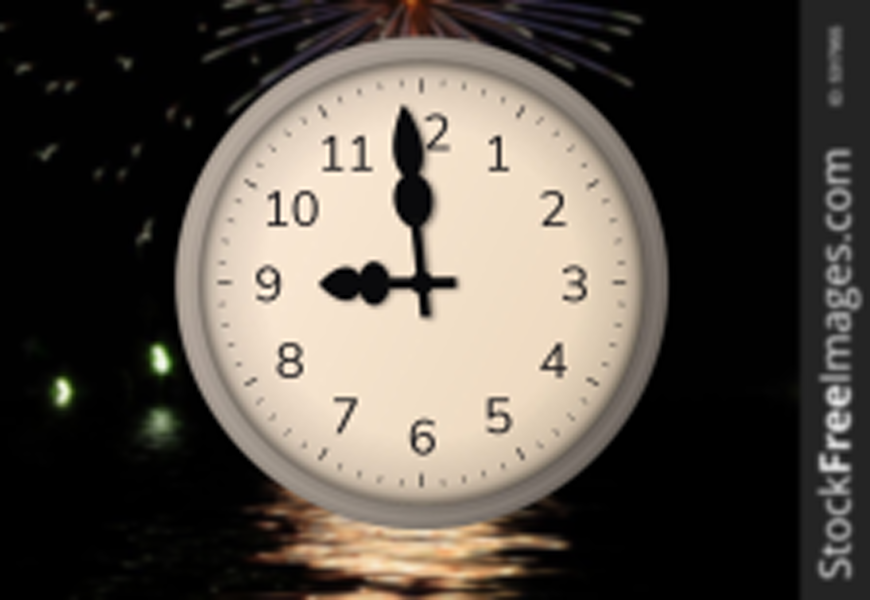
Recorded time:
8,59
